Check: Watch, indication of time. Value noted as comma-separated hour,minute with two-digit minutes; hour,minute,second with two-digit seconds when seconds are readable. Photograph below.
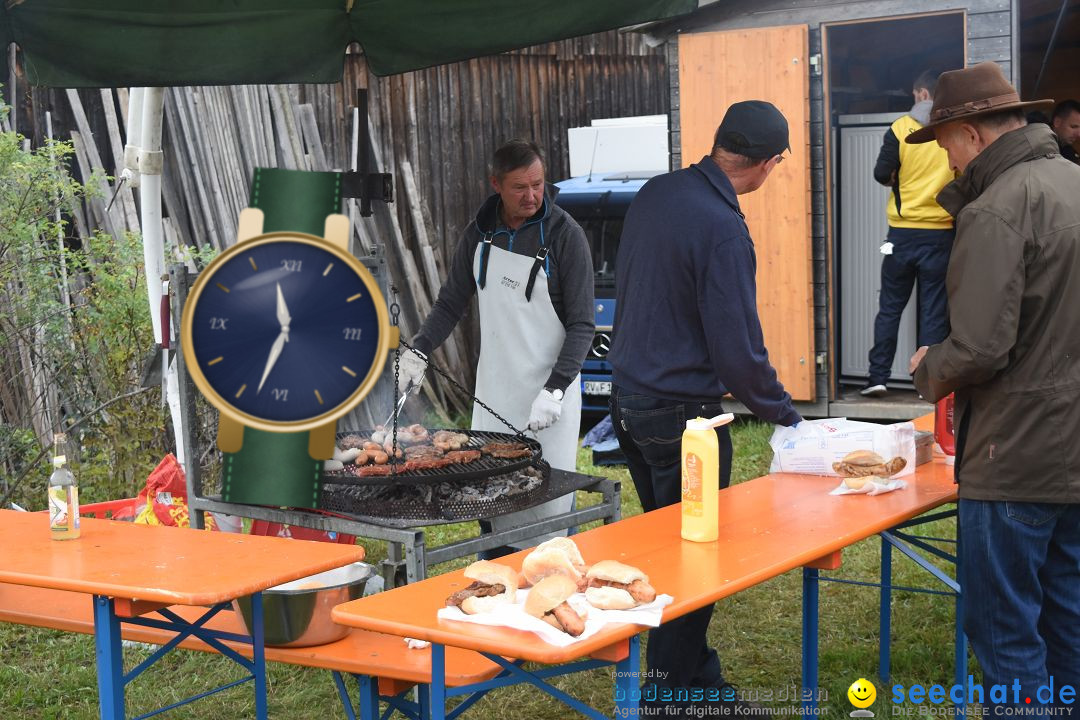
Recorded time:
11,33
